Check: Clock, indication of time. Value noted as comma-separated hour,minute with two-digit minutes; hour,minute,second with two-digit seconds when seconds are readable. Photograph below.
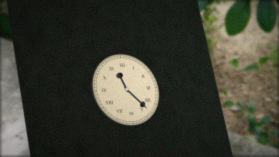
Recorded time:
11,23
